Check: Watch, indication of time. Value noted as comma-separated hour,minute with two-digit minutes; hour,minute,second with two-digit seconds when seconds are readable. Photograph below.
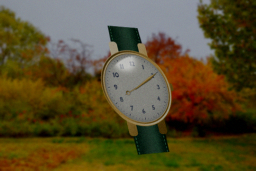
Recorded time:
8,10
